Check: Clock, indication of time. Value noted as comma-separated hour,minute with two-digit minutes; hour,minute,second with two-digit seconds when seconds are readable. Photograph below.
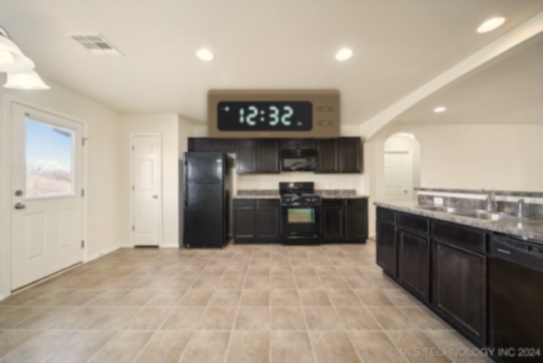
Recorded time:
12,32
